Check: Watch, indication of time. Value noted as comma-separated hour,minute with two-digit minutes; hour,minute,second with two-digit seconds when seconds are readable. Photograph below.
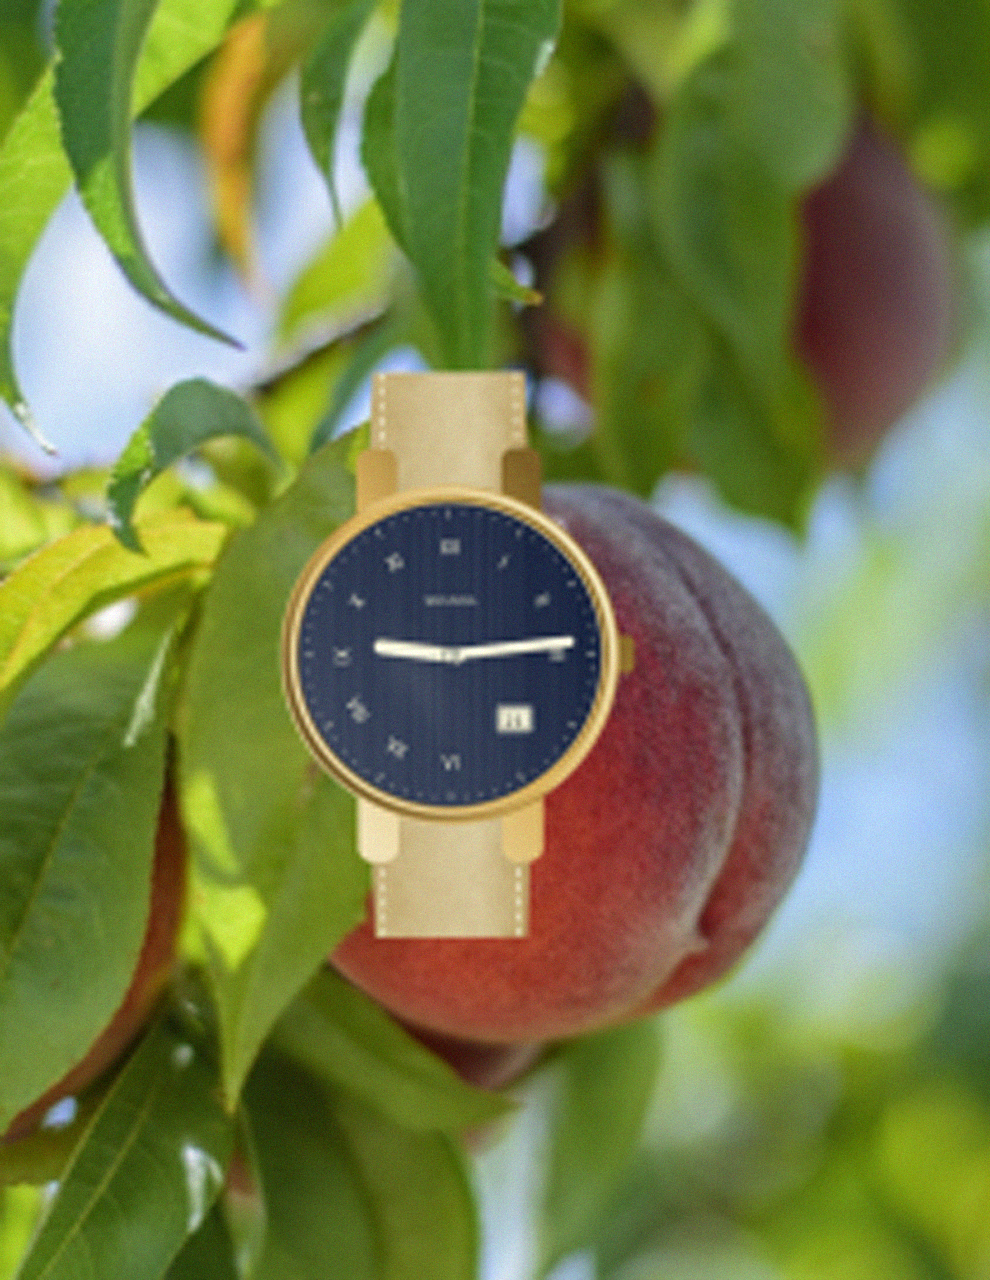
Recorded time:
9,14
